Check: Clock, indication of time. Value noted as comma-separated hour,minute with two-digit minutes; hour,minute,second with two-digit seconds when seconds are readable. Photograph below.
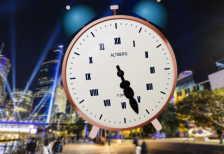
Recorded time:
5,27
